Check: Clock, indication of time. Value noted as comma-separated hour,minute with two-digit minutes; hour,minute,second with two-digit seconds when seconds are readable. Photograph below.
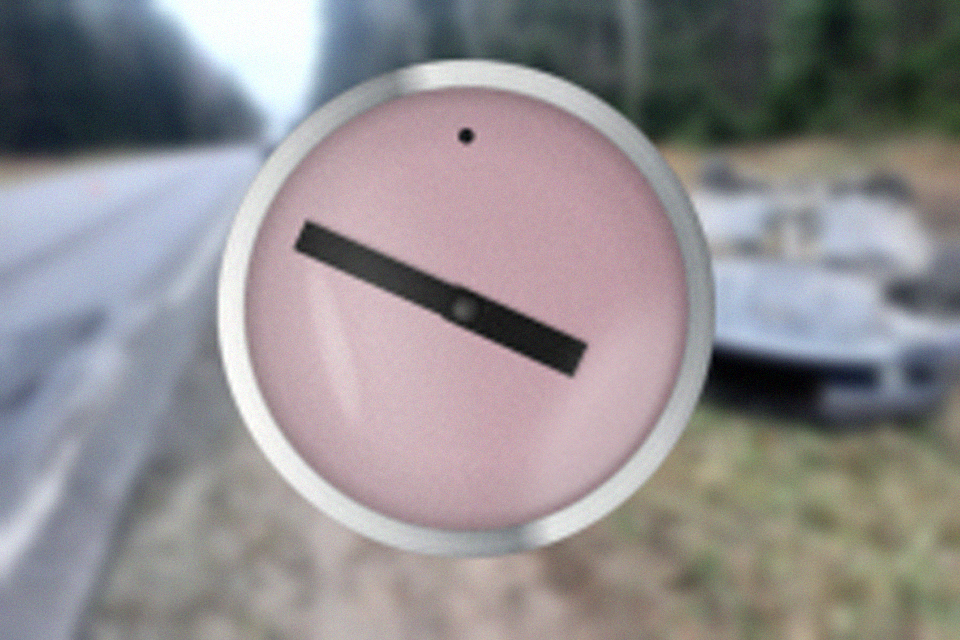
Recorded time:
3,49
